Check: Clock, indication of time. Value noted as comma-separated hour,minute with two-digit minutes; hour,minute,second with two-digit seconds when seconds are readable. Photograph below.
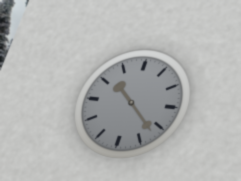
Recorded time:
10,22
